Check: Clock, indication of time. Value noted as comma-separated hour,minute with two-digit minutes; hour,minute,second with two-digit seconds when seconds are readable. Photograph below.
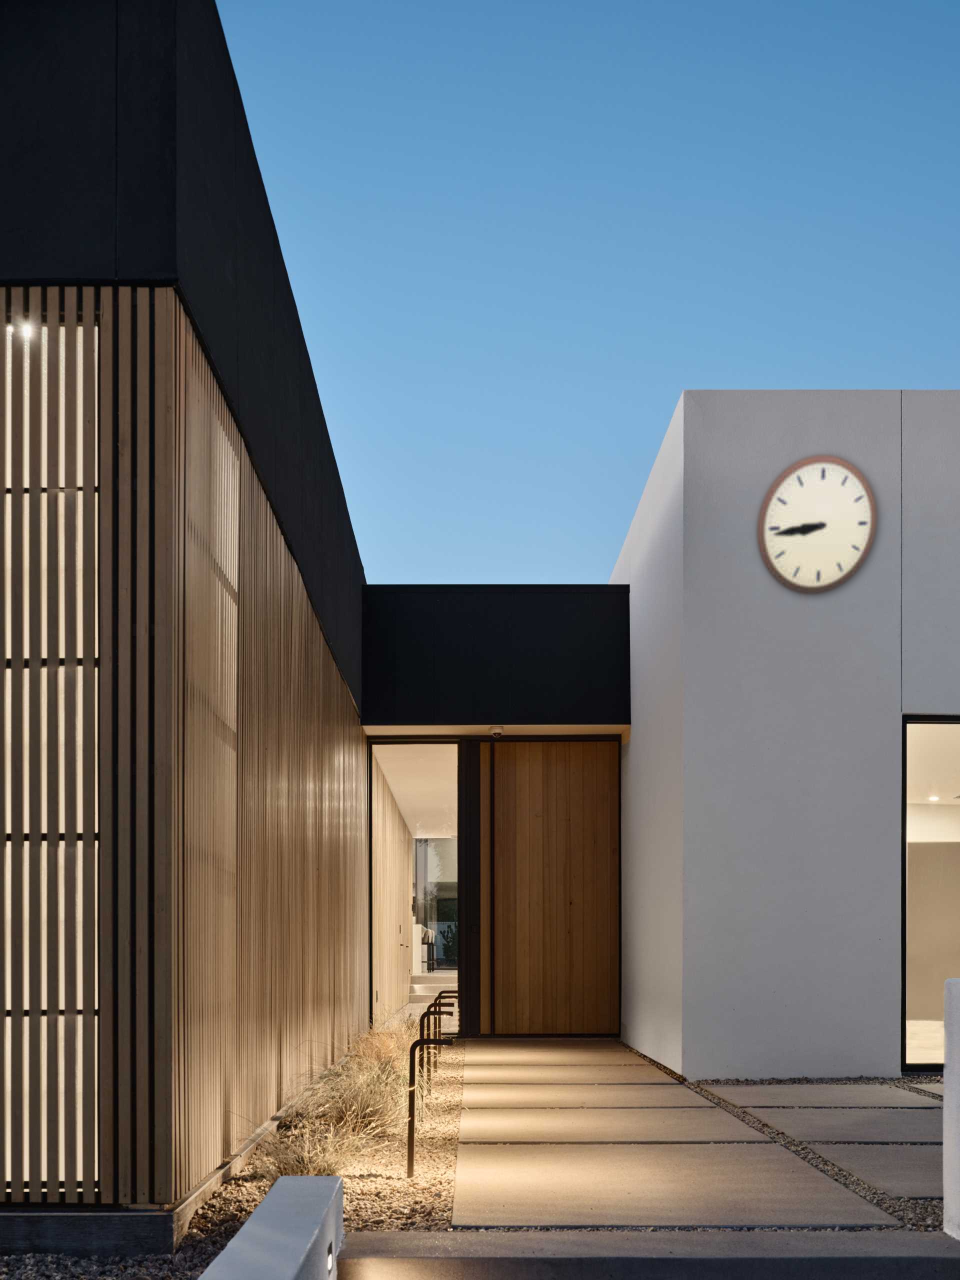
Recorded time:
8,44
